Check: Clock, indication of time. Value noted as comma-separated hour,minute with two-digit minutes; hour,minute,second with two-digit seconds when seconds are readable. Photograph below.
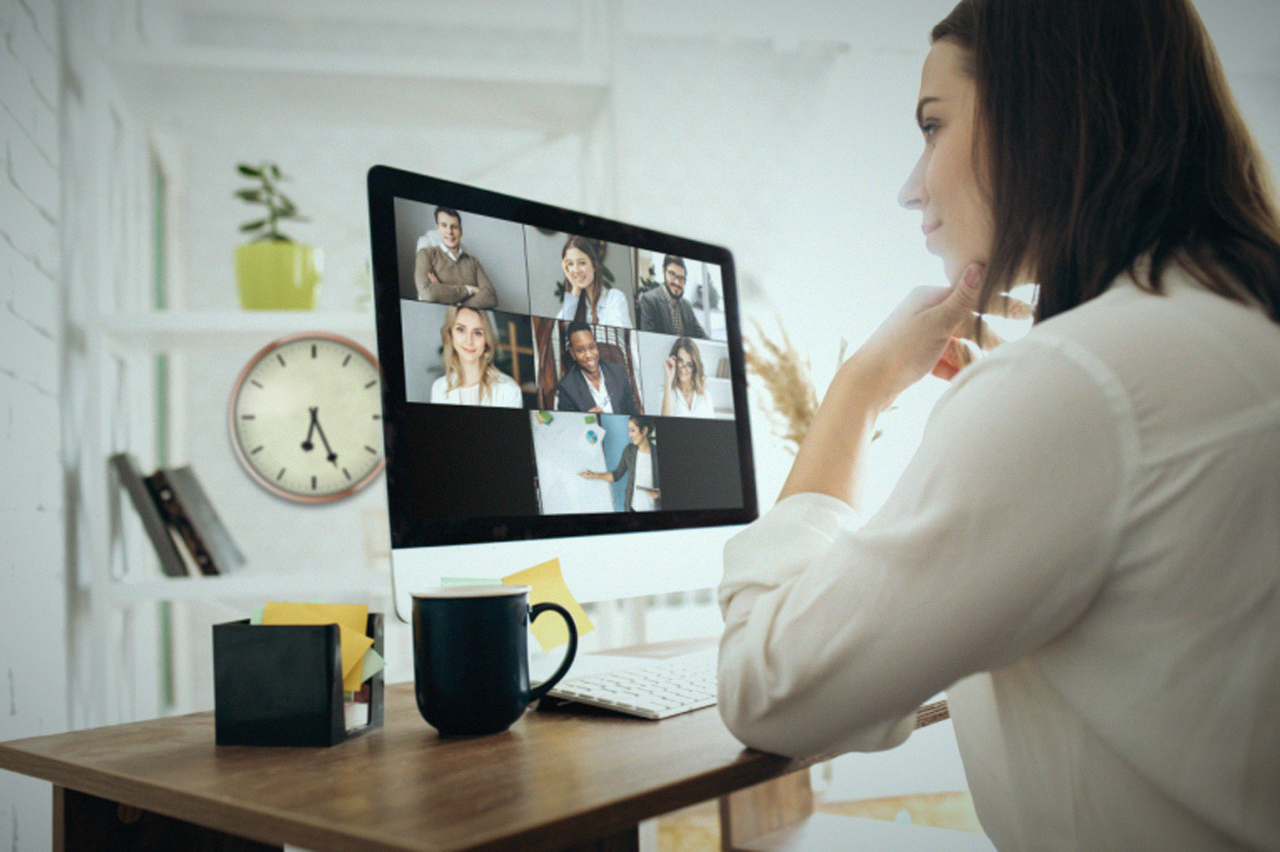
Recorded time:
6,26
